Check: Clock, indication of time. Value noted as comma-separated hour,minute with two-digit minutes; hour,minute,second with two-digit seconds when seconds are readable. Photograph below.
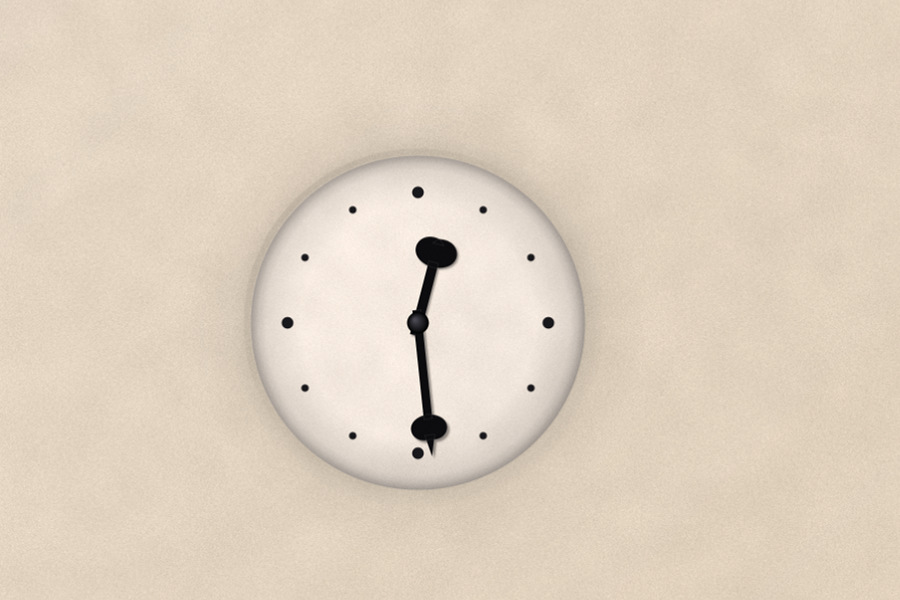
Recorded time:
12,29
